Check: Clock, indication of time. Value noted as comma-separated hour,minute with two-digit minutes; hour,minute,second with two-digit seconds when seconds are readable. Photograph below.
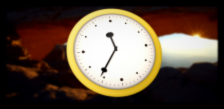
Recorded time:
11,36
